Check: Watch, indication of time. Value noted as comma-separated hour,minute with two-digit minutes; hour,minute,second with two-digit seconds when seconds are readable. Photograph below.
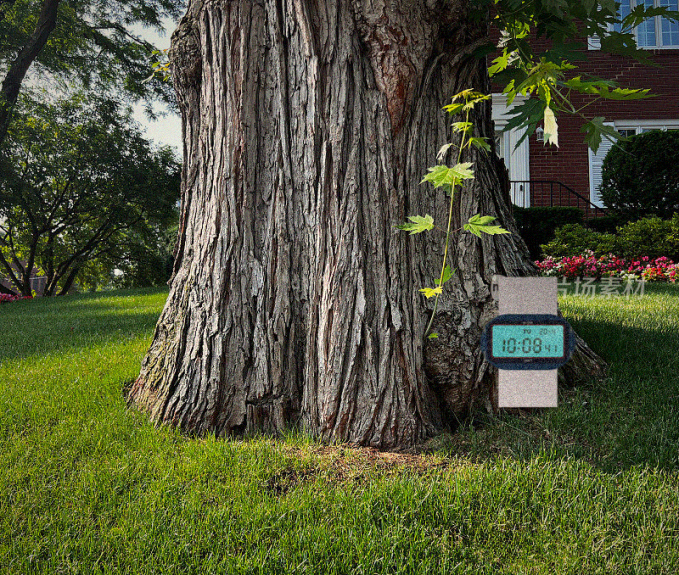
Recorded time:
10,08,41
